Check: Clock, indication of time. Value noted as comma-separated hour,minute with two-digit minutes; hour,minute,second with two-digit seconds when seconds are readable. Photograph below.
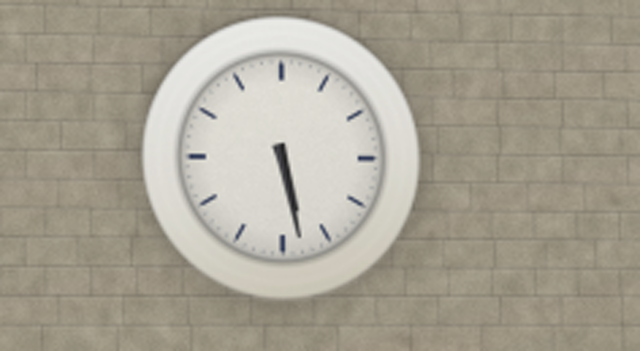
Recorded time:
5,28
